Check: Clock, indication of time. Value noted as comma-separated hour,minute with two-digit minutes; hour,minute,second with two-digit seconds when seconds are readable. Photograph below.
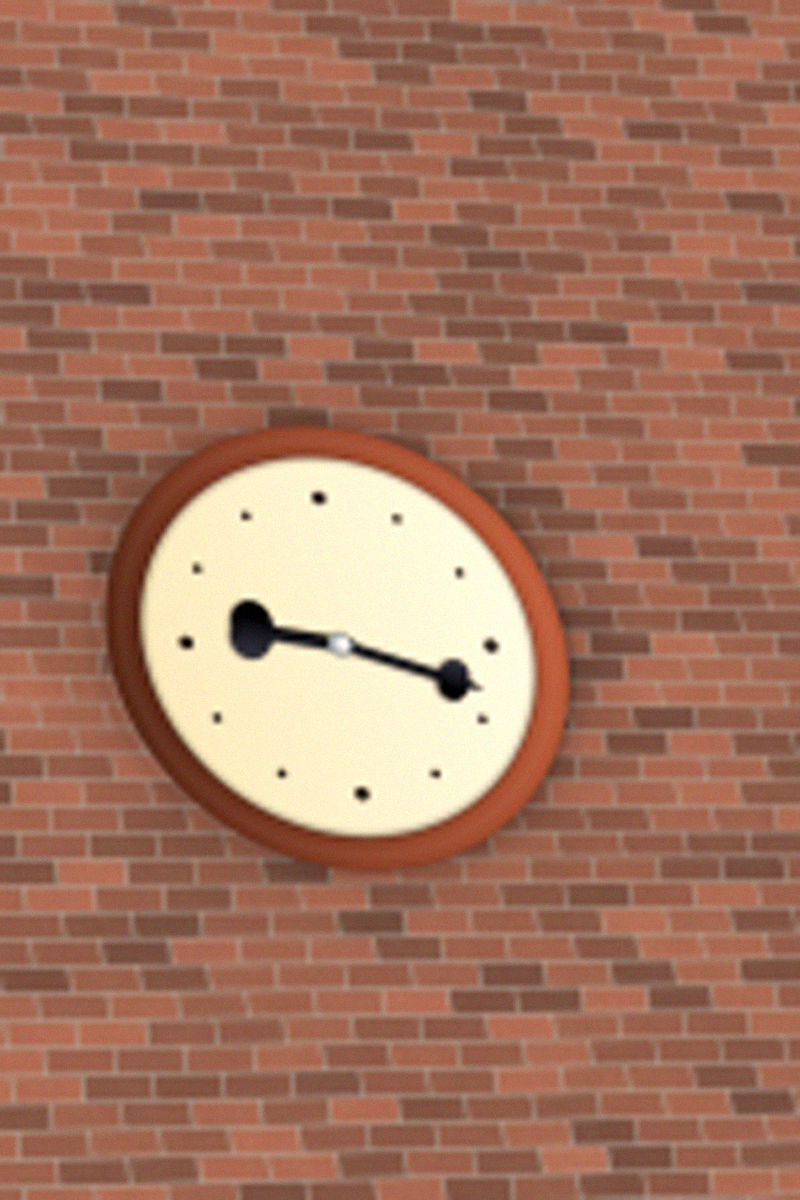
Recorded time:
9,18
